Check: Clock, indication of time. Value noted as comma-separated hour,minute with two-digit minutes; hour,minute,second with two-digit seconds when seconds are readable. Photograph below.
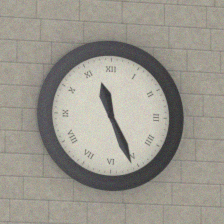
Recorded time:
11,26
